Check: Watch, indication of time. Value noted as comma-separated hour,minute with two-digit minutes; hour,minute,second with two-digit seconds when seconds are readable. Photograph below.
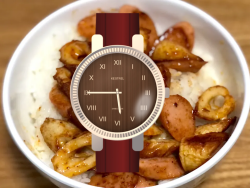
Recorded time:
5,45
